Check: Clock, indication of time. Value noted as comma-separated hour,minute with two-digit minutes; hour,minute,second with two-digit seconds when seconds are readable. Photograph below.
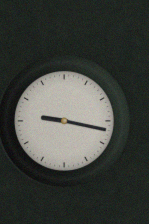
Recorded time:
9,17
